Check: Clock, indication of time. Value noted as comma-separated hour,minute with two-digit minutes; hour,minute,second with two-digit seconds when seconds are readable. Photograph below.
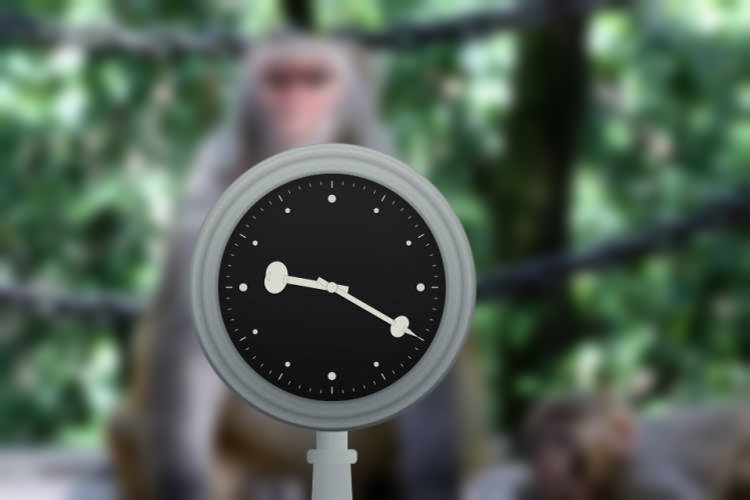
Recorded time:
9,20
